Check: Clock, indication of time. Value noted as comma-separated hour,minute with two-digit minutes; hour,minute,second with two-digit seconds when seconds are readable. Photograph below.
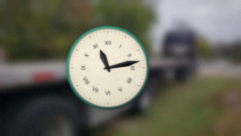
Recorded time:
11,13
